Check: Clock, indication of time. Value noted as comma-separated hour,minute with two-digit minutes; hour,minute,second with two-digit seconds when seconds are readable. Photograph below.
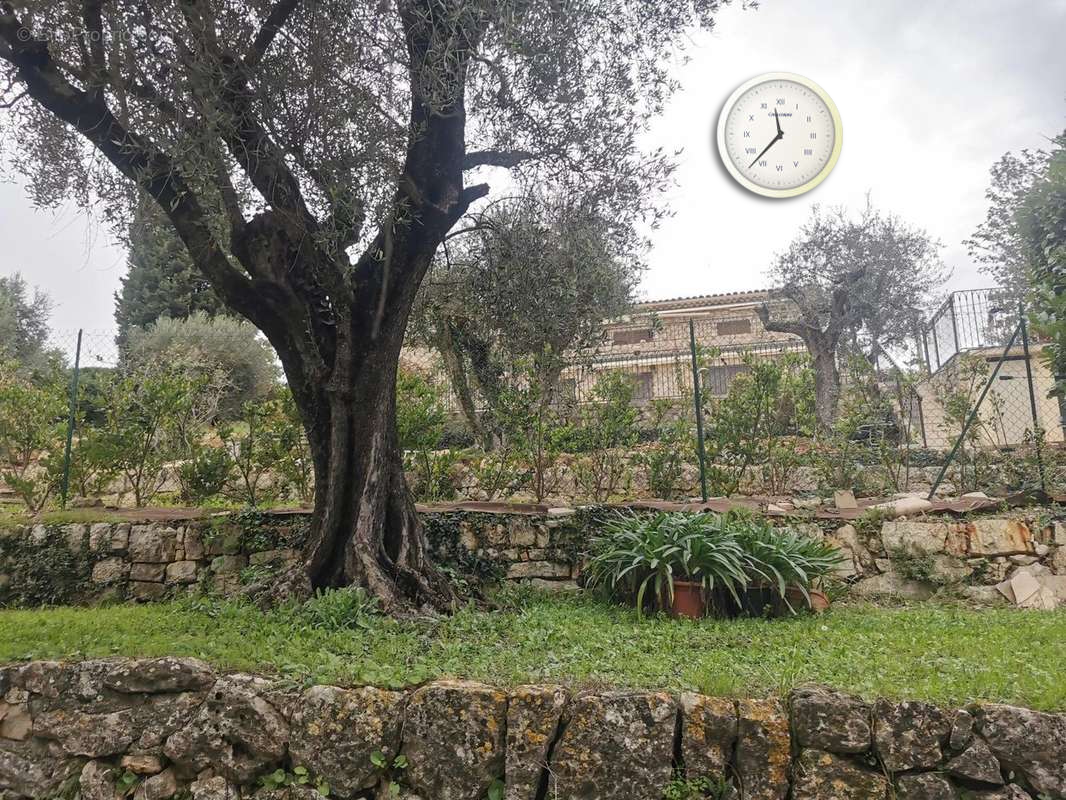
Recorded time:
11,37
